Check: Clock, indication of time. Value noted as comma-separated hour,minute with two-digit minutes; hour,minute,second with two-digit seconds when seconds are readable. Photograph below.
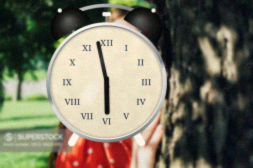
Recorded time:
5,58
